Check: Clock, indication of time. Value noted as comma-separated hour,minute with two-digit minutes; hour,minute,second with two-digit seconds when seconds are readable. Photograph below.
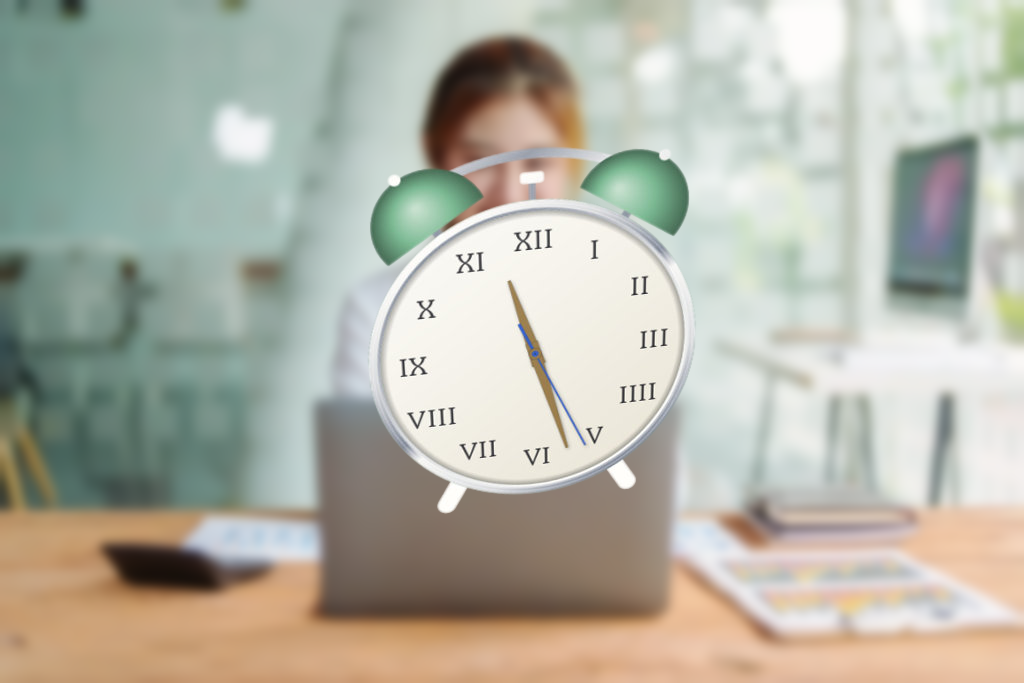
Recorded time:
11,27,26
